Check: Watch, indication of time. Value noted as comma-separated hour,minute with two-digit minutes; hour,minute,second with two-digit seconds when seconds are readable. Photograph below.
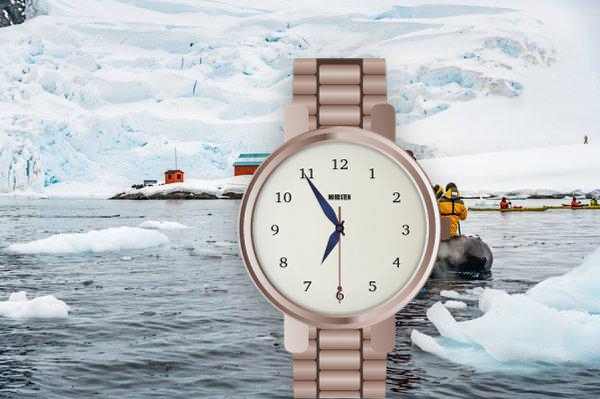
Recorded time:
6,54,30
